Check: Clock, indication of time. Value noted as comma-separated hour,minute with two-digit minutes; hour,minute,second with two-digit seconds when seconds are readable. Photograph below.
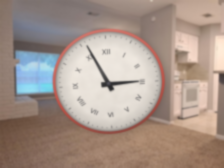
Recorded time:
2,56
